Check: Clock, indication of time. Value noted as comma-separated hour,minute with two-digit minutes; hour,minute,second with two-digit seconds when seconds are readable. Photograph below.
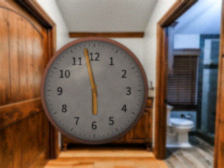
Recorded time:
5,58
